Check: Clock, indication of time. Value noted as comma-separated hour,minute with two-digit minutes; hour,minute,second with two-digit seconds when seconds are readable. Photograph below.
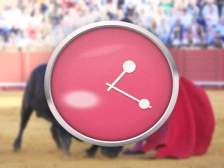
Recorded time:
1,20
